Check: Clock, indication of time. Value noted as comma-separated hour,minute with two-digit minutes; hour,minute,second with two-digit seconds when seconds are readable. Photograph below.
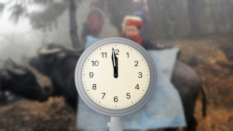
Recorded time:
11,59
